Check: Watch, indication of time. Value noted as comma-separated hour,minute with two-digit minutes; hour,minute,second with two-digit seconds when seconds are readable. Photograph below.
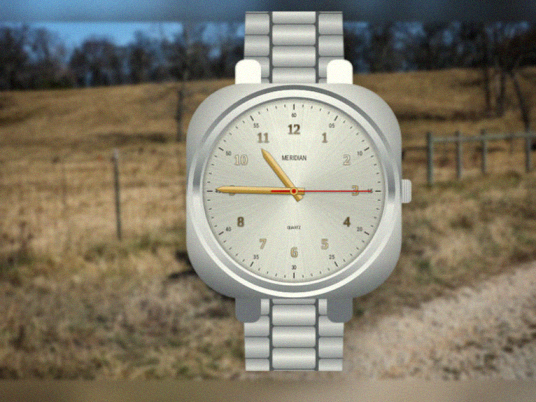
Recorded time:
10,45,15
